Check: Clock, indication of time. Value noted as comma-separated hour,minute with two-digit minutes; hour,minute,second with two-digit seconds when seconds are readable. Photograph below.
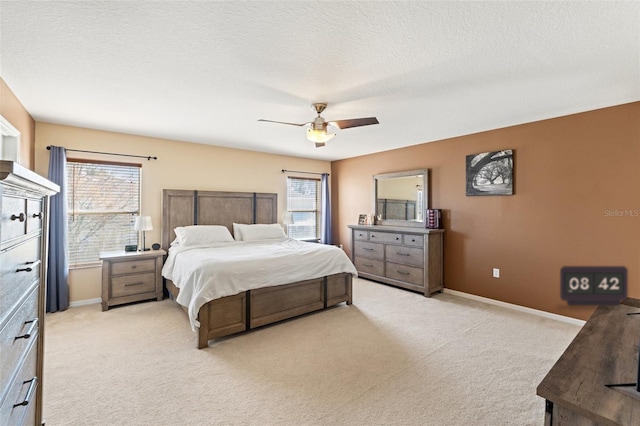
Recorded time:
8,42
